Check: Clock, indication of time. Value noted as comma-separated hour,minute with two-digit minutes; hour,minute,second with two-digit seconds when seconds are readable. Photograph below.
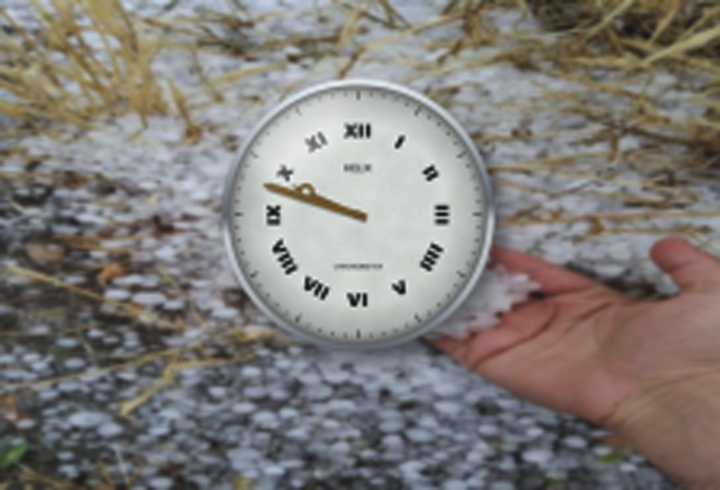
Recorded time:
9,48
